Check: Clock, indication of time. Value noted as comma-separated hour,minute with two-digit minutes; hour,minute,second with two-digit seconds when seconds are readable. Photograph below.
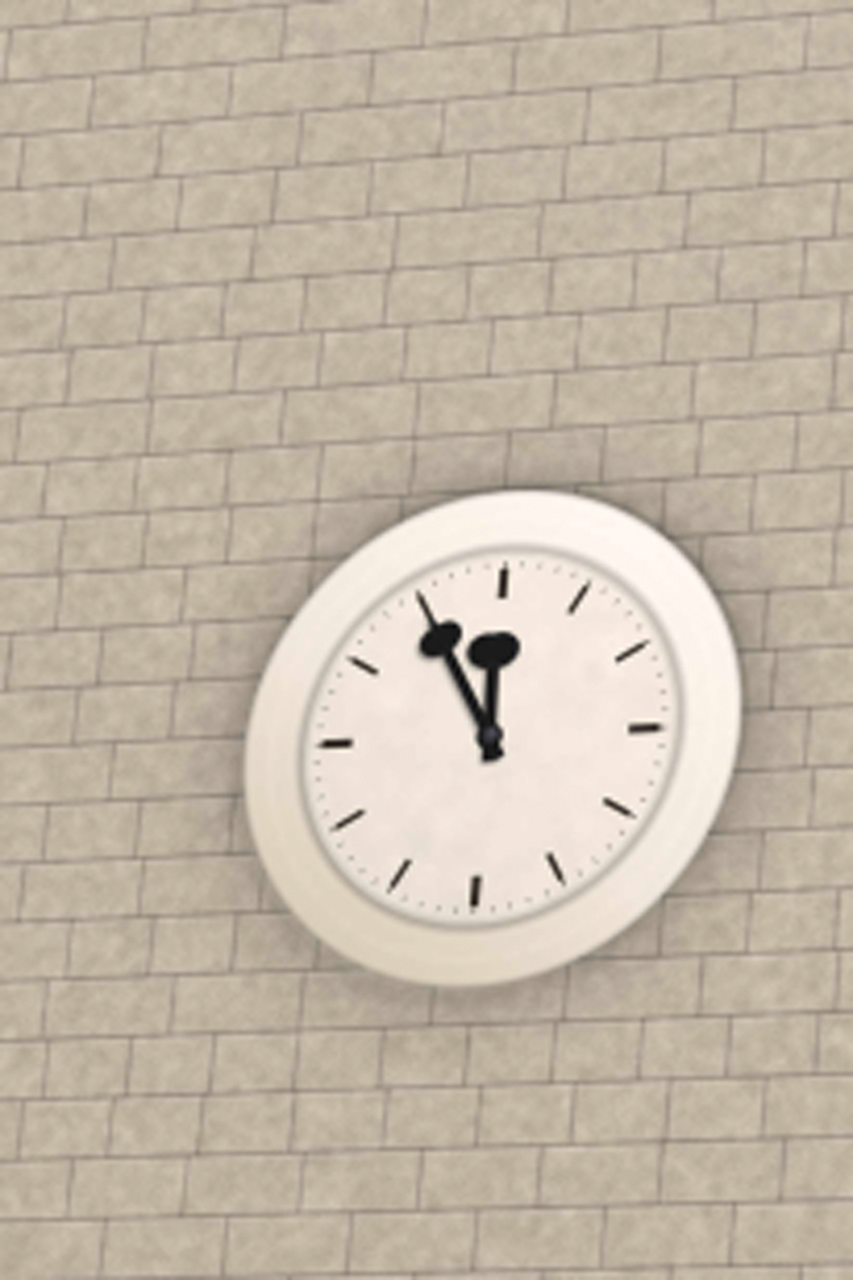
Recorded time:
11,55
